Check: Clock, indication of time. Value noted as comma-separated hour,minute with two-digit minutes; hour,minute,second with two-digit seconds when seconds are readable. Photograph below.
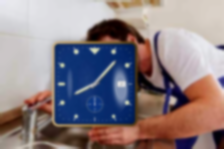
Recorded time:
8,07
